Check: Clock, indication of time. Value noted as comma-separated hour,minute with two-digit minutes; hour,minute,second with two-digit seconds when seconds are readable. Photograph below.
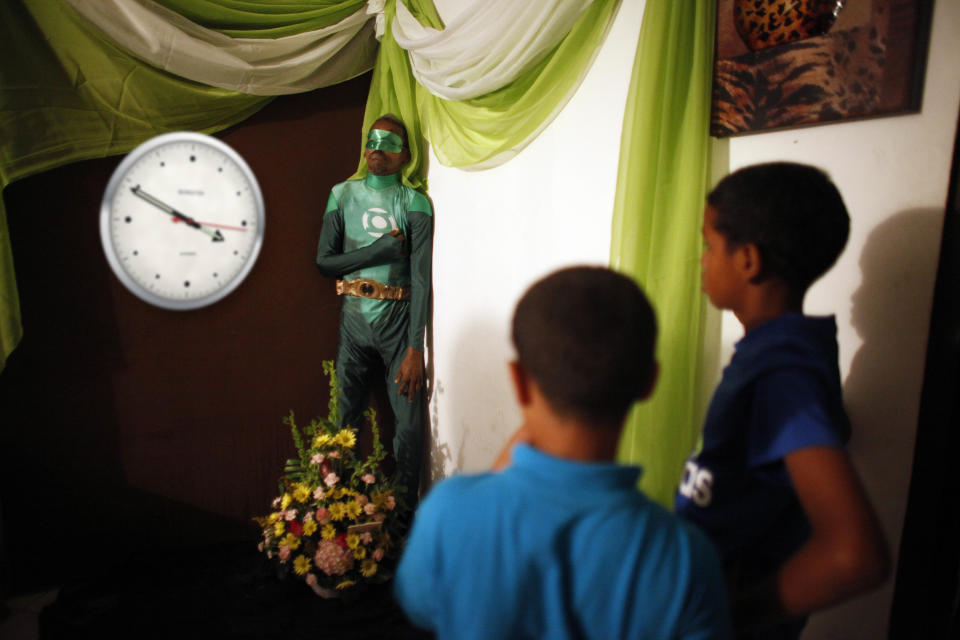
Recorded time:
3,49,16
